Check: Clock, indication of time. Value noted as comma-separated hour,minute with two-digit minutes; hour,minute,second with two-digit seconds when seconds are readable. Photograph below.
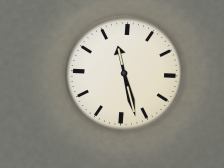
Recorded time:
11,27
